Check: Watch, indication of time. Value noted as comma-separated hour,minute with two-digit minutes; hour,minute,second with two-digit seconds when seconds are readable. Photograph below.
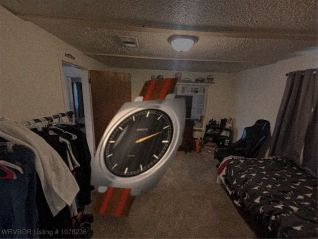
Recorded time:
2,11
